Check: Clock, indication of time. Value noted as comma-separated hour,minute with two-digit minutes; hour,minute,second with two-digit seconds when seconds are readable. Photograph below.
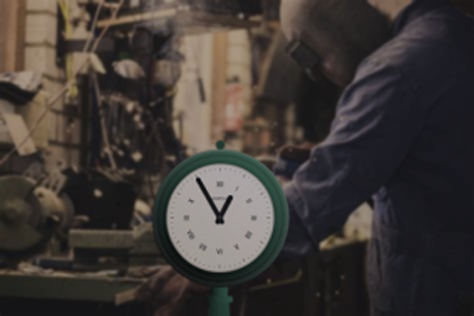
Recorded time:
12,55
